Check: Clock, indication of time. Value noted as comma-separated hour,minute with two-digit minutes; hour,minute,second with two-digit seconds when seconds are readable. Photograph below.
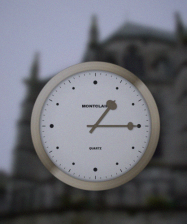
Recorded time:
1,15
